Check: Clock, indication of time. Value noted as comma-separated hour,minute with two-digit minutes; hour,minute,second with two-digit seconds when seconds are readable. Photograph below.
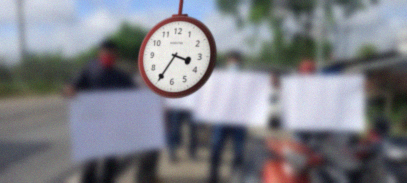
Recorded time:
3,35
